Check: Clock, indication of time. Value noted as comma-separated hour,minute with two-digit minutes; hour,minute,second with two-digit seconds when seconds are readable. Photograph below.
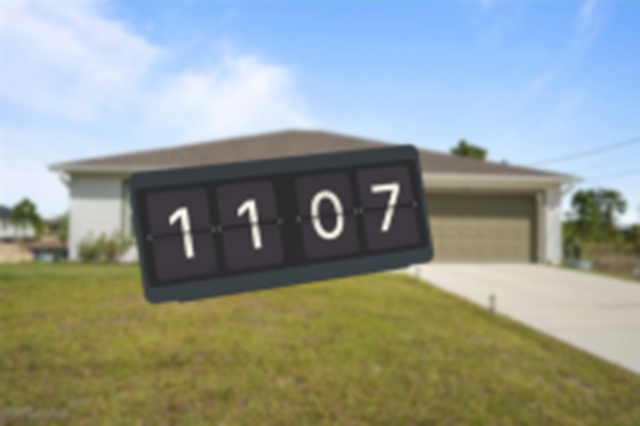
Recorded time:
11,07
